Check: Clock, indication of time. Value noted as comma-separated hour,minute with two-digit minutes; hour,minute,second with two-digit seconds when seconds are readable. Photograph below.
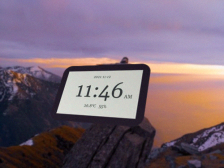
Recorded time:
11,46
